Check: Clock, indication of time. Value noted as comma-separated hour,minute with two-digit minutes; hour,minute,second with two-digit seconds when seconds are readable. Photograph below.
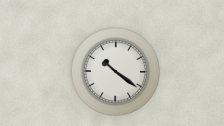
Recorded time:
10,21
